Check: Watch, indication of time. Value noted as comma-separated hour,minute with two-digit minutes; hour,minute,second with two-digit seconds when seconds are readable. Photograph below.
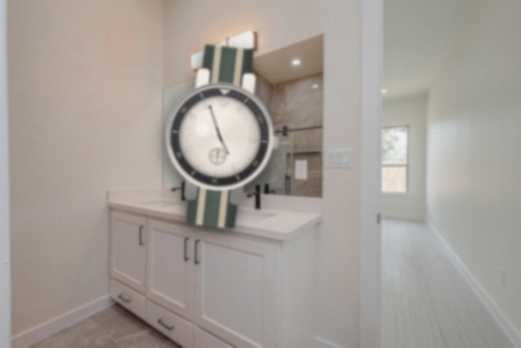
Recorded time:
4,56
